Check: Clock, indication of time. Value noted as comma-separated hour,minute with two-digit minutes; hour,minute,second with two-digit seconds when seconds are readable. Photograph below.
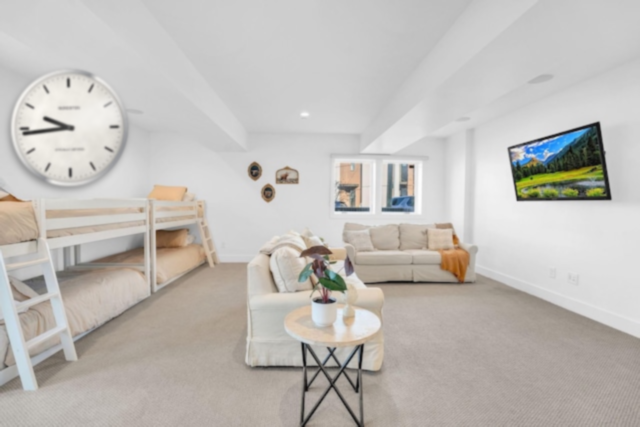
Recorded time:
9,44
